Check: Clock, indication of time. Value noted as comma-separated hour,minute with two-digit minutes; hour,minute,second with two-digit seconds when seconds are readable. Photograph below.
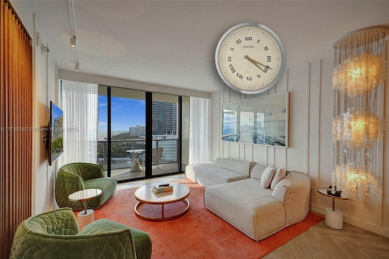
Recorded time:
4,19
